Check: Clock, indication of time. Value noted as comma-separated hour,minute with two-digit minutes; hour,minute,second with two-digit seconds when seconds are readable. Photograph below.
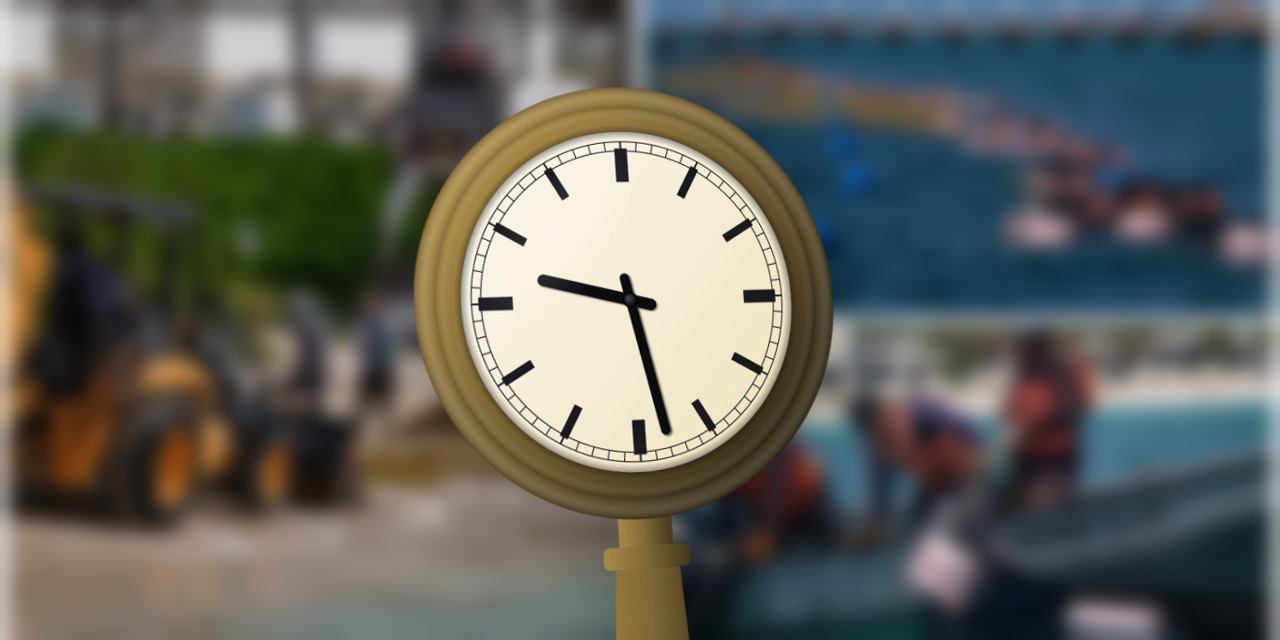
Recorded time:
9,28
